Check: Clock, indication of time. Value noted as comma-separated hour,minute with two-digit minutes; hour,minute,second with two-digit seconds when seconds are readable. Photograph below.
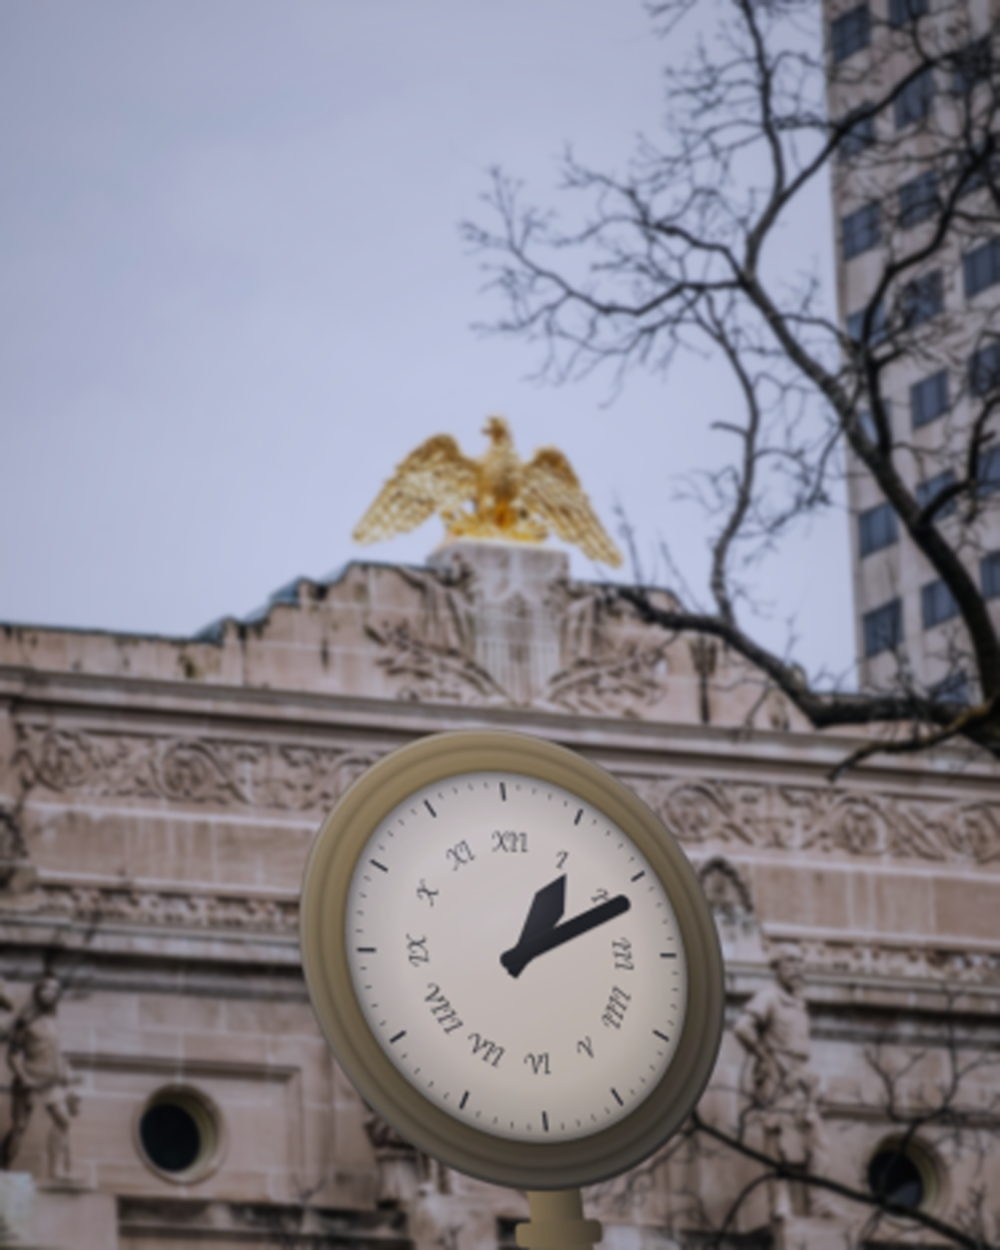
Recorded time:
1,11
